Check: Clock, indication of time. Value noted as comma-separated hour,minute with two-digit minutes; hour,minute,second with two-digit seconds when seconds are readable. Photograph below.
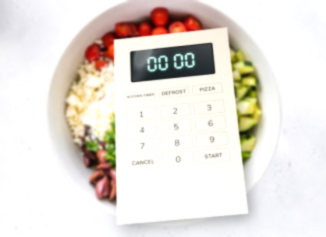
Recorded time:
0,00
